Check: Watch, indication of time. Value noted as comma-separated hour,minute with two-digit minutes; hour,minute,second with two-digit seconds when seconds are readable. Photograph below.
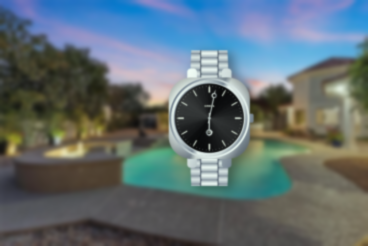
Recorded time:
6,02
